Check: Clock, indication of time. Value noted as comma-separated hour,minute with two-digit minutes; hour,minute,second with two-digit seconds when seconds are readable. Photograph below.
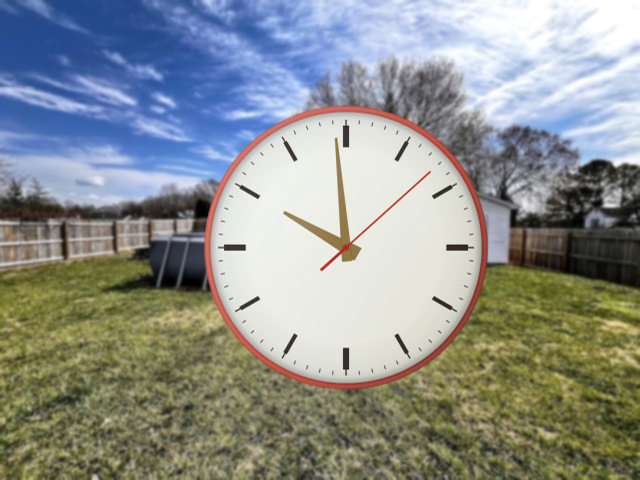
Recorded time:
9,59,08
